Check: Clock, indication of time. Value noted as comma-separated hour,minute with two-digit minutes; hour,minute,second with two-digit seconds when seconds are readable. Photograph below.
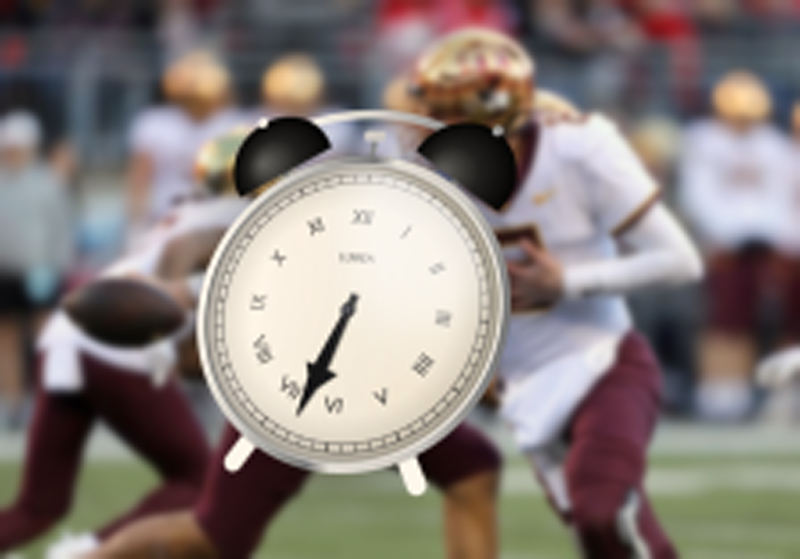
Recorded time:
6,33
